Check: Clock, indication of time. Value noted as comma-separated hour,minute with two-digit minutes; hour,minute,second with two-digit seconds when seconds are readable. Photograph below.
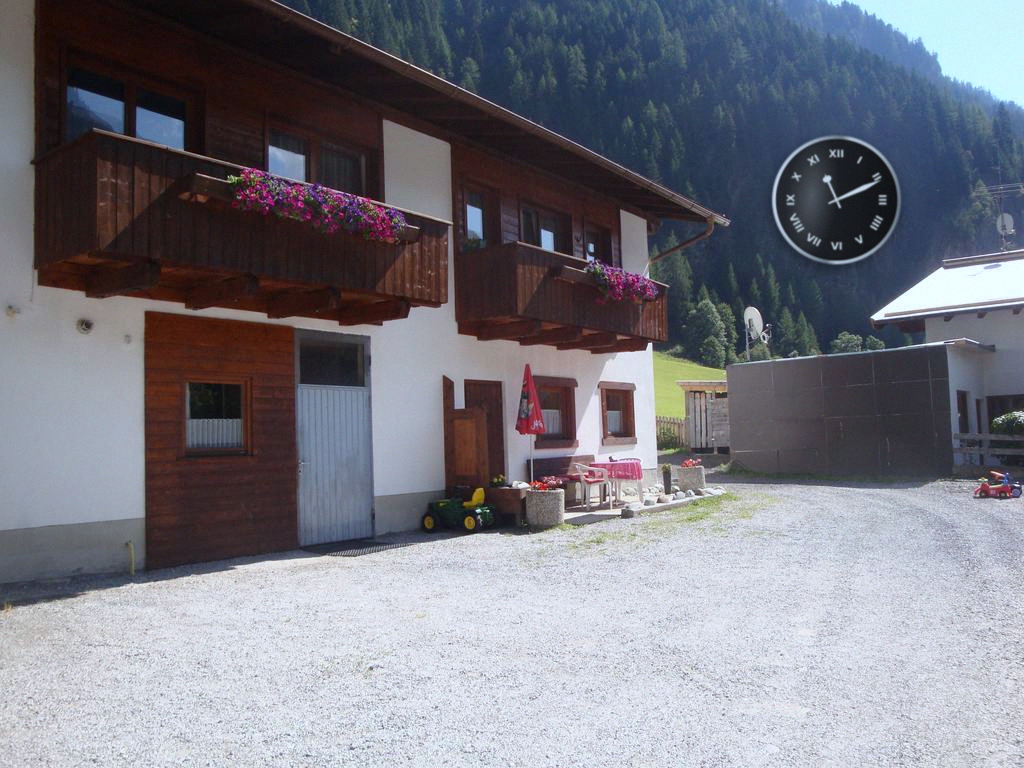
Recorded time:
11,11
